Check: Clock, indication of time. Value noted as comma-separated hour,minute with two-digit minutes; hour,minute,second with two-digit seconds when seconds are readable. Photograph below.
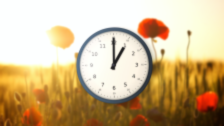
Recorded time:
1,00
